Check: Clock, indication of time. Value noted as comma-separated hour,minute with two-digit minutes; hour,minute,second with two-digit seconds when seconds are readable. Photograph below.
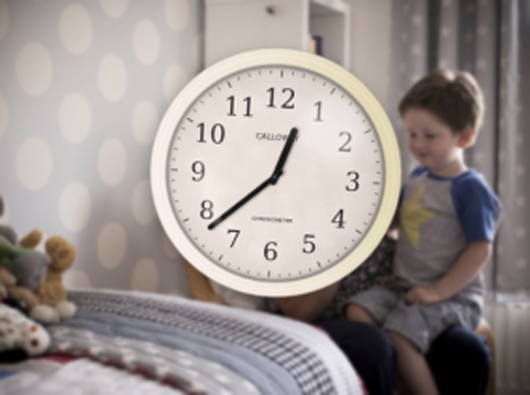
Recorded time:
12,38
